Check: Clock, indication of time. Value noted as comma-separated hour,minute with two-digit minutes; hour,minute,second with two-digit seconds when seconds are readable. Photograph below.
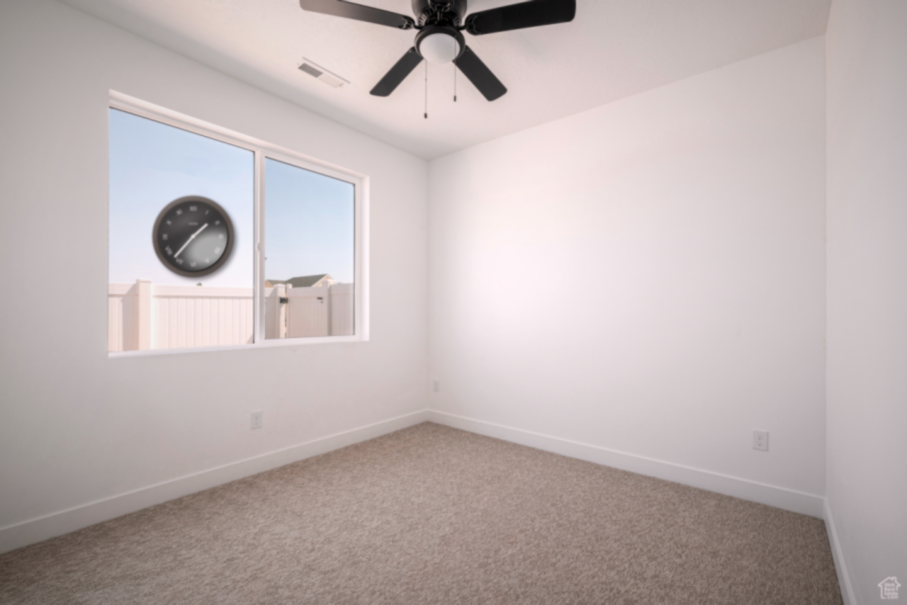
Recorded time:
1,37
